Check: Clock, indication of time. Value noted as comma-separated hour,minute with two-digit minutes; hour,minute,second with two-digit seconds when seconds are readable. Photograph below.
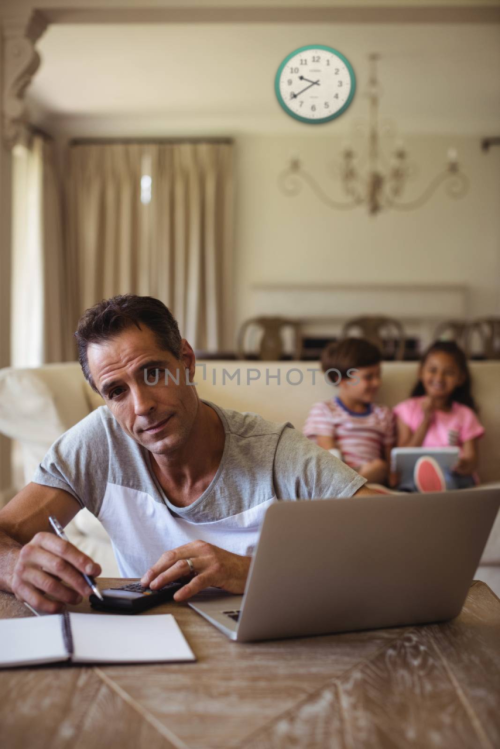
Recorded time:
9,39
